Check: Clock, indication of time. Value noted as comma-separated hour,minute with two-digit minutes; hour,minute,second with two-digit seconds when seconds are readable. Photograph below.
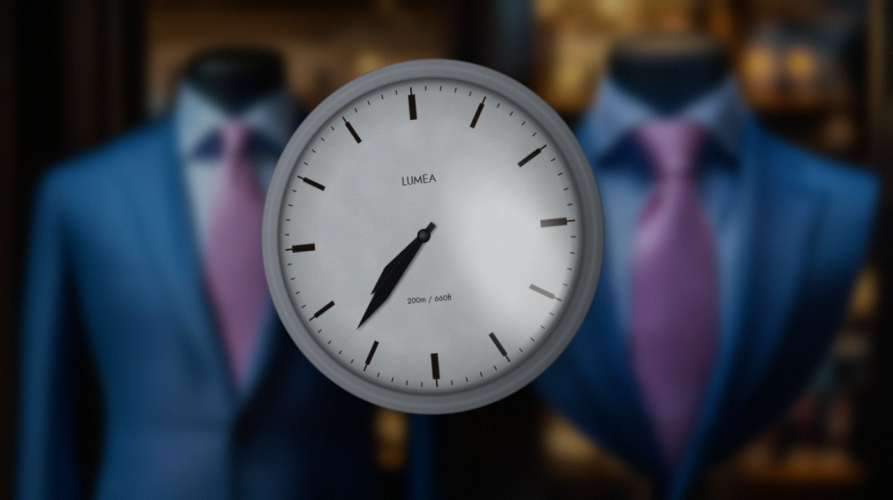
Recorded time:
7,37
